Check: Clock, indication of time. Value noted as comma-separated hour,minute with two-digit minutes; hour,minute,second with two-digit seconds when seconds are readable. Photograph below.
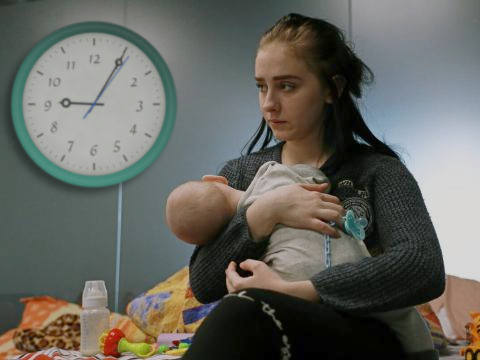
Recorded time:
9,05,06
